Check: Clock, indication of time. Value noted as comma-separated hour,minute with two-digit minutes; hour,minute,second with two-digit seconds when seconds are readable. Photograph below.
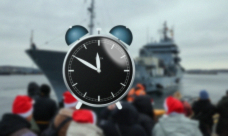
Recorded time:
11,50
